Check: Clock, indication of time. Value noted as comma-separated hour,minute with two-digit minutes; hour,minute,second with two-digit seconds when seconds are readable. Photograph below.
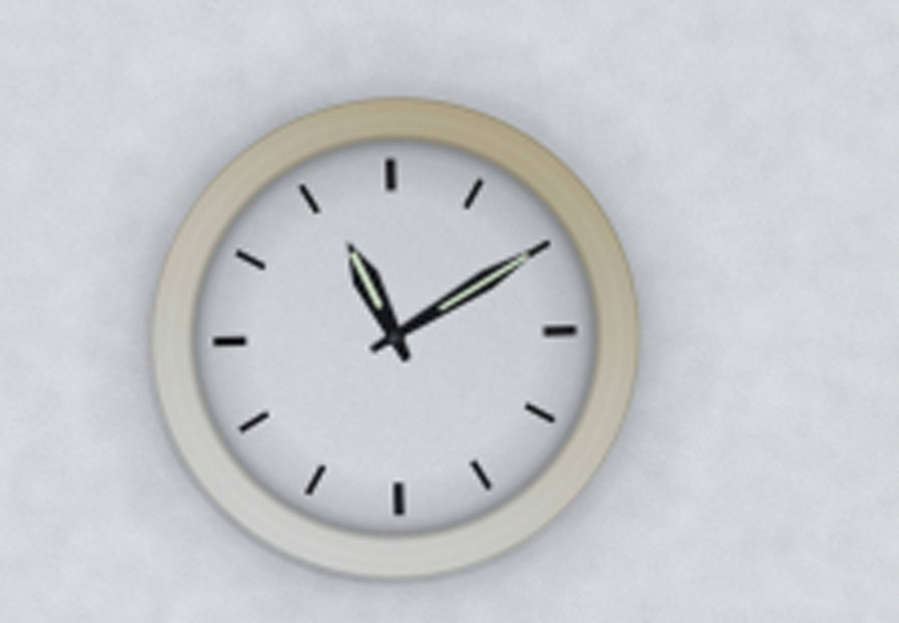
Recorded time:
11,10
